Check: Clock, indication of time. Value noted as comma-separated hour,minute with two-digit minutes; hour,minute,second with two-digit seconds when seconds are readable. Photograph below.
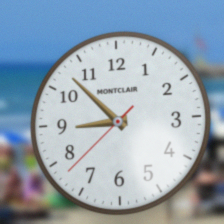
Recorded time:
8,52,38
